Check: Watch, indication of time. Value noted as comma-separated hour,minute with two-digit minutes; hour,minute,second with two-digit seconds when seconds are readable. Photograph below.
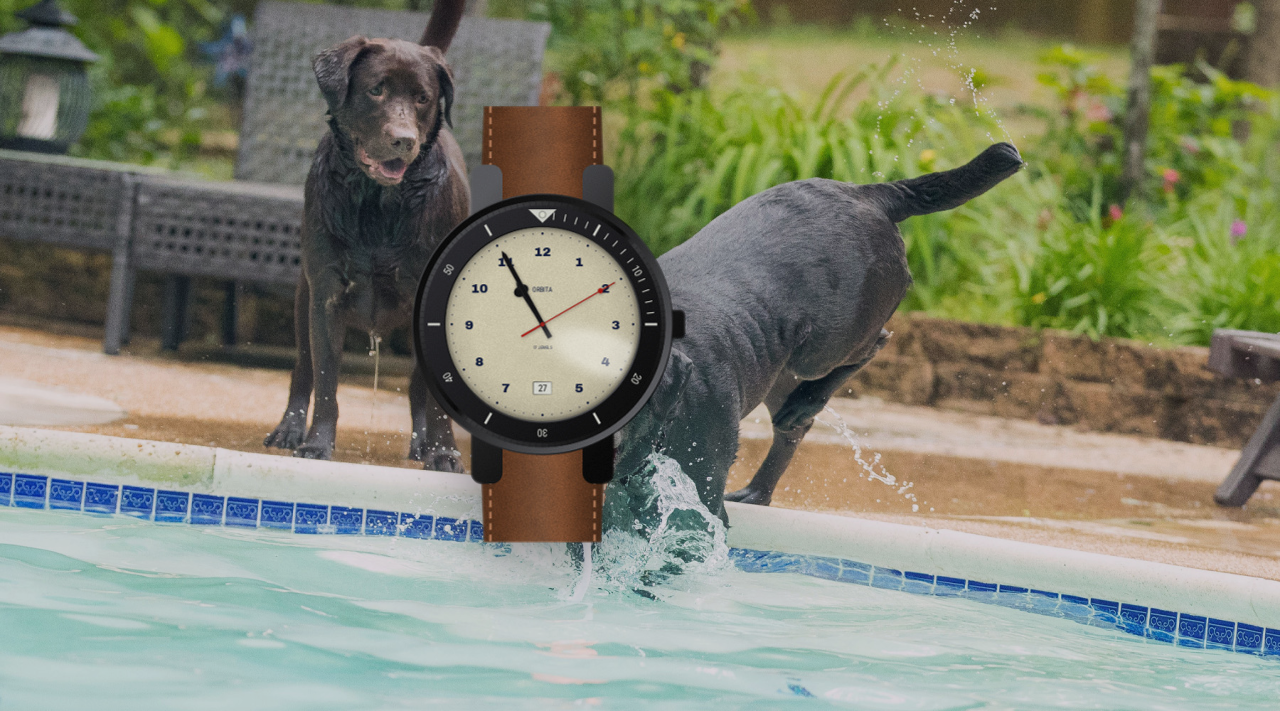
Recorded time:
10,55,10
